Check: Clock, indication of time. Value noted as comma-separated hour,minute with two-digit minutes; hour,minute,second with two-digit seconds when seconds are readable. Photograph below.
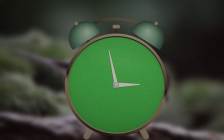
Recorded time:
2,58
